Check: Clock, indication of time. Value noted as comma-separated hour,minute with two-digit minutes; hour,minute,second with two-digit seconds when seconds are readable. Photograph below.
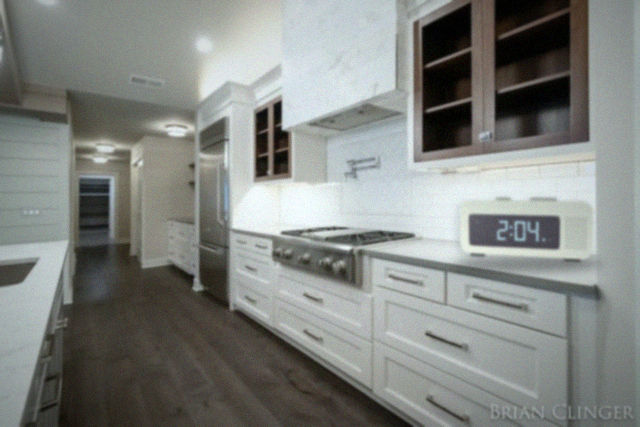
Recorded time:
2,04
